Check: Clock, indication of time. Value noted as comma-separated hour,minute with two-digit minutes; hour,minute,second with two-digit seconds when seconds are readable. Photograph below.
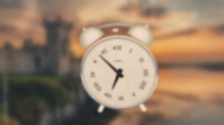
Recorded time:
6,53
